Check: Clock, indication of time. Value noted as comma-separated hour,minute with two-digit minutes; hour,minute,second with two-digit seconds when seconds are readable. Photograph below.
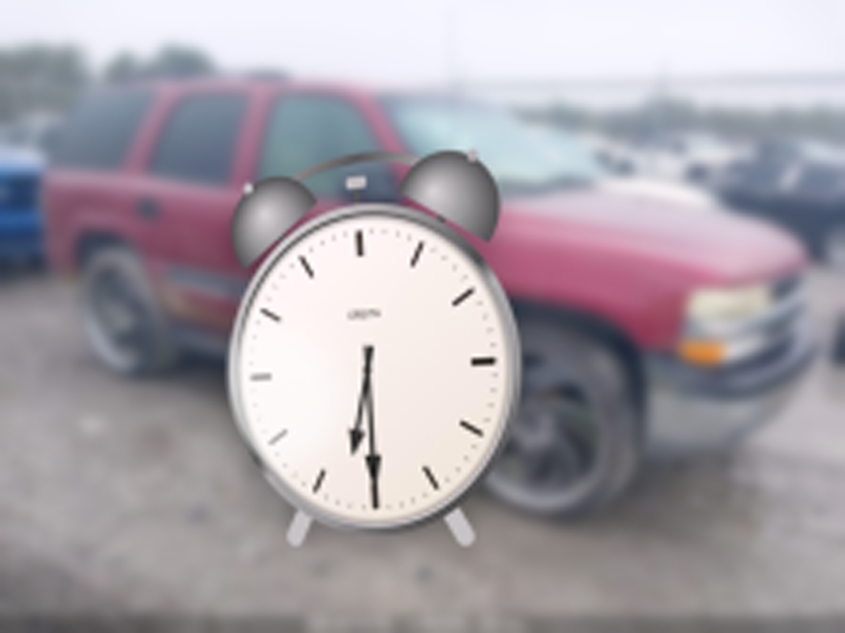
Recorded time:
6,30
